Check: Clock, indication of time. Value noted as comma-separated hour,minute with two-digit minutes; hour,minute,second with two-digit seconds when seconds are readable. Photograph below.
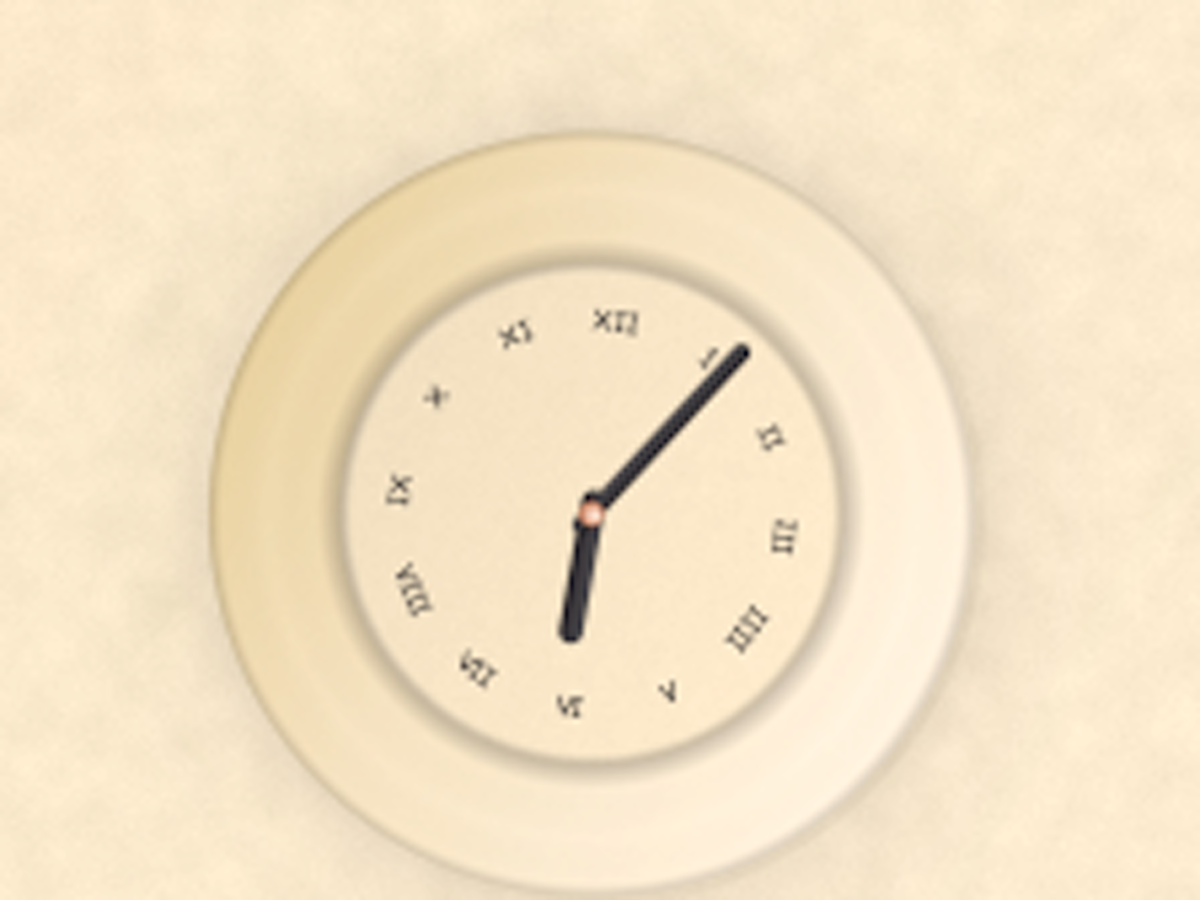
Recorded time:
6,06
